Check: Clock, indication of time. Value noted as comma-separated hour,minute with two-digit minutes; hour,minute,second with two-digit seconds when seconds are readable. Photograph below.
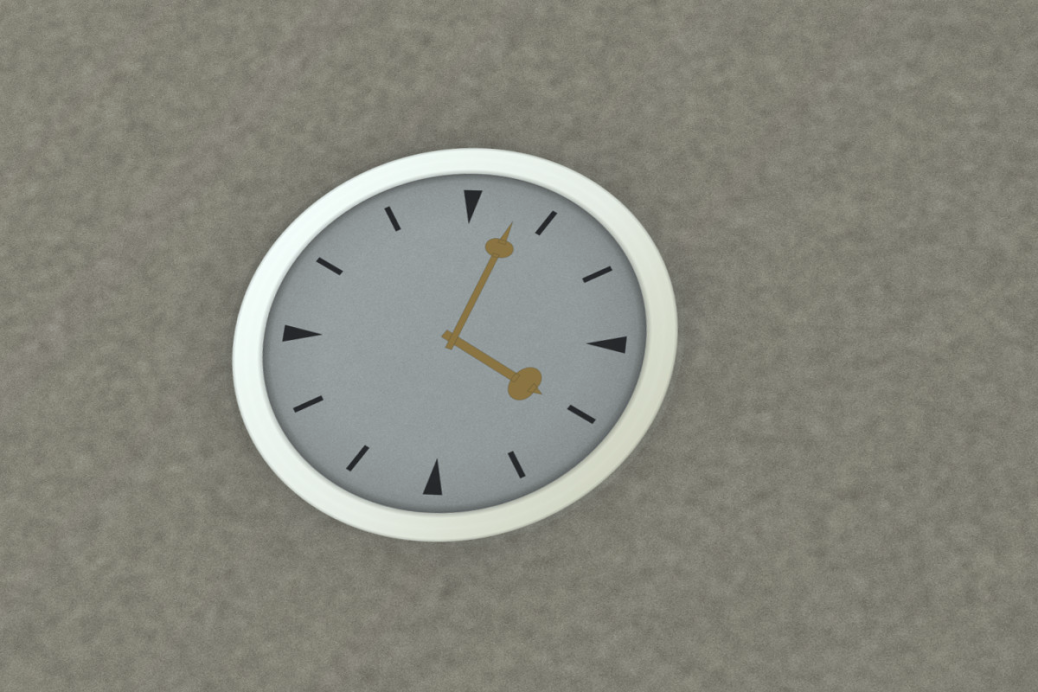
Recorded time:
4,03
